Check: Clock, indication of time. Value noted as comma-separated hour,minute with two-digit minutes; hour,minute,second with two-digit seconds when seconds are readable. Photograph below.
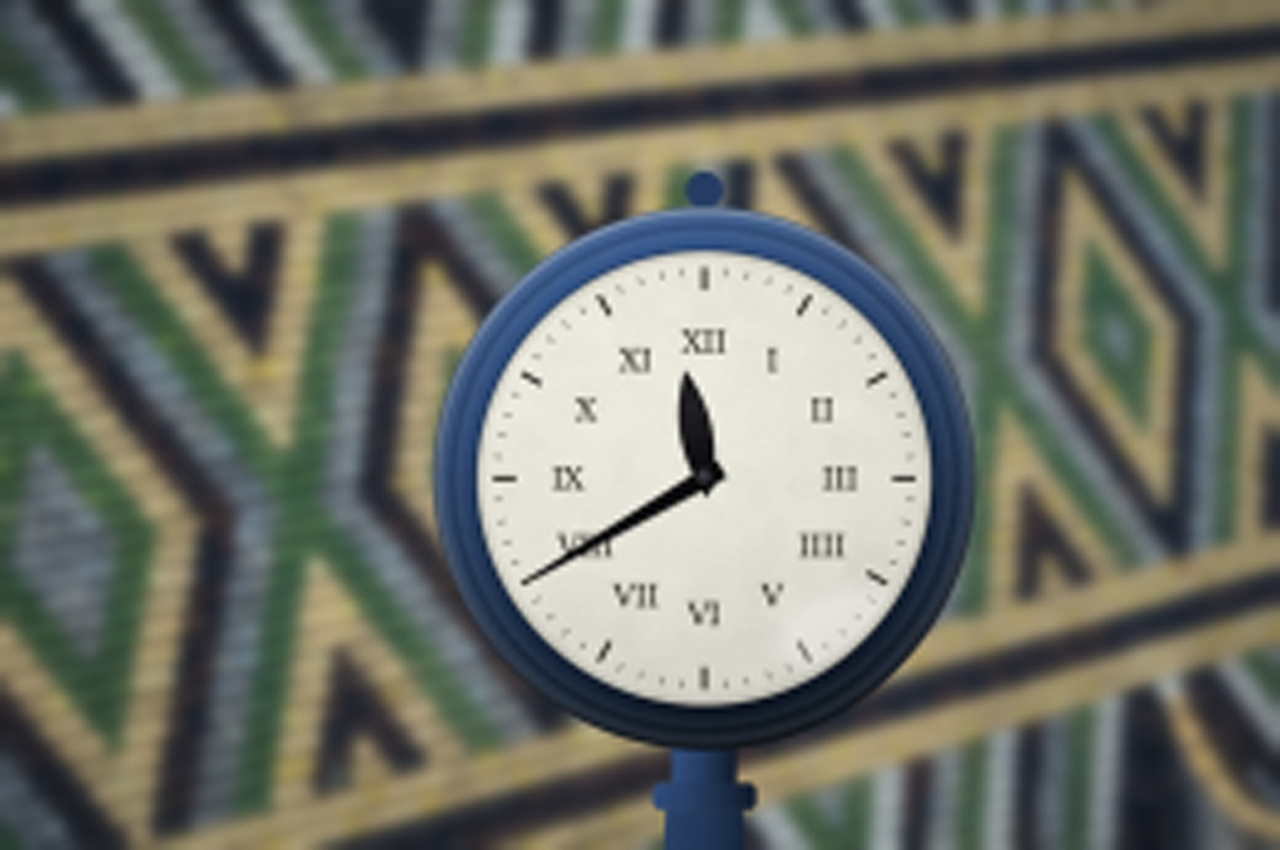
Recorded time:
11,40
